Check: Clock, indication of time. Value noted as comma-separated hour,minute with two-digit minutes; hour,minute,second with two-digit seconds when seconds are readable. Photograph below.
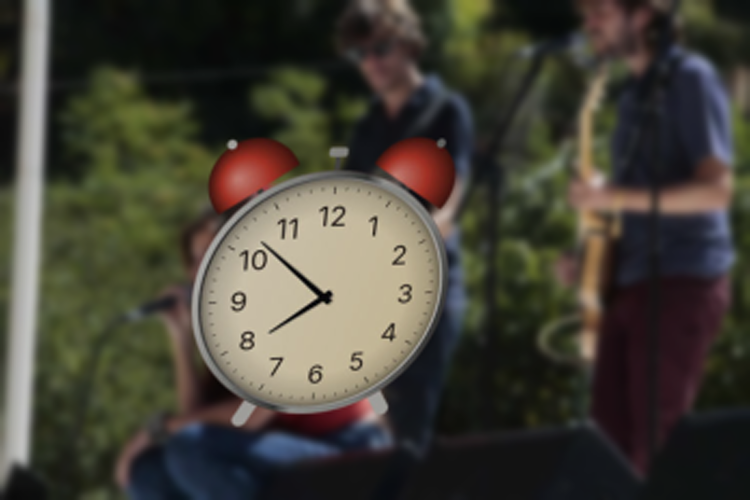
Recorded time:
7,52
